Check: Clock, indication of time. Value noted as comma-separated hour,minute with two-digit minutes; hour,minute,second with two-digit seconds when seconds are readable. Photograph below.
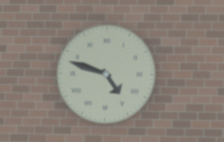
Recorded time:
4,48
